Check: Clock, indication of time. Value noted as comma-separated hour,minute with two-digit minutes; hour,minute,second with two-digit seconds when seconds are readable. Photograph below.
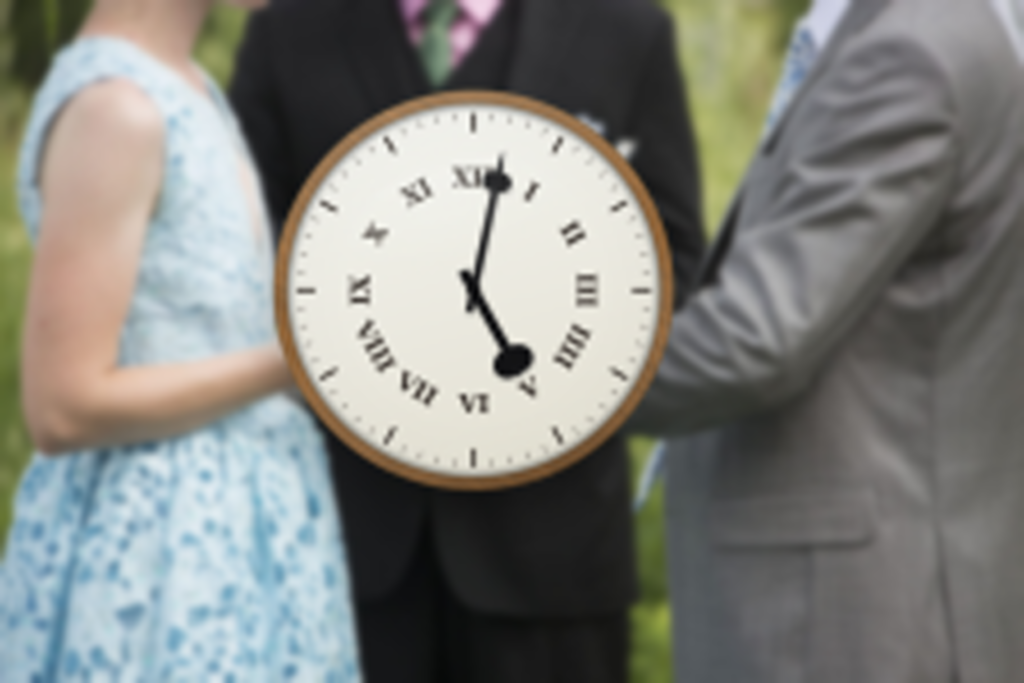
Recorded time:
5,02
